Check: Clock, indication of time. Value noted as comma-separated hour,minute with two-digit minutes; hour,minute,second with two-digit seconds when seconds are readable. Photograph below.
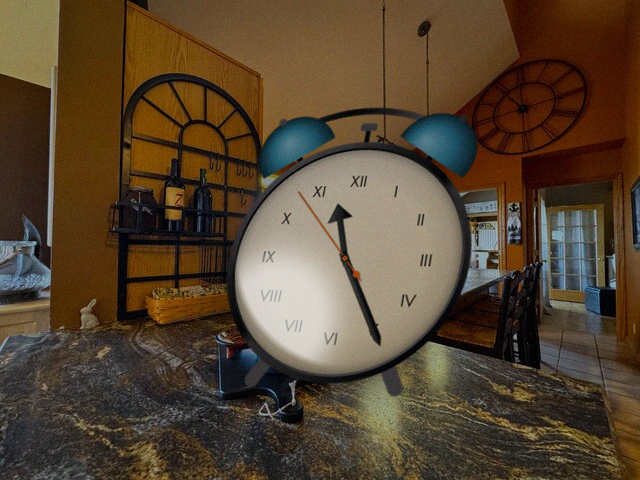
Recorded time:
11,24,53
